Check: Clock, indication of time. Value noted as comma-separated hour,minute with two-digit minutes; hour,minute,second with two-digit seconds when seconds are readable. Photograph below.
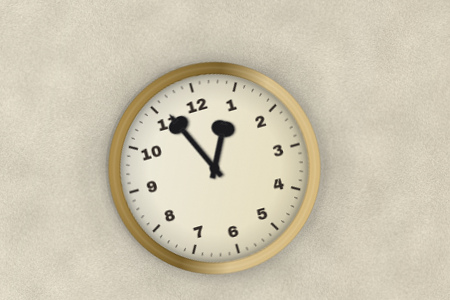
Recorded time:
12,56
